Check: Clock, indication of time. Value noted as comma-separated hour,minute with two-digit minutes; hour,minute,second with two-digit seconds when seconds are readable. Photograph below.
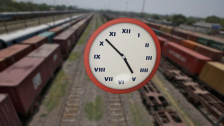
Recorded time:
4,52
